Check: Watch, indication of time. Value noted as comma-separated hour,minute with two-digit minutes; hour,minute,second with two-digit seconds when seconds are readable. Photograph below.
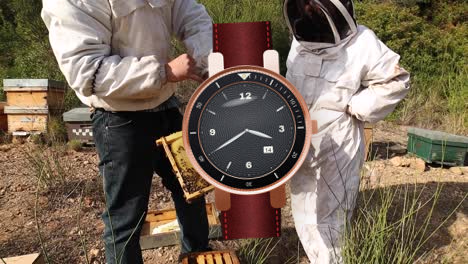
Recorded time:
3,40
